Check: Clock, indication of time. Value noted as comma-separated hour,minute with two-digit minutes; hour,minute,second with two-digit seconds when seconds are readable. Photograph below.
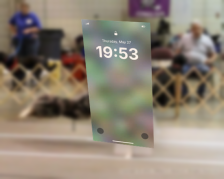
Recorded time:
19,53
